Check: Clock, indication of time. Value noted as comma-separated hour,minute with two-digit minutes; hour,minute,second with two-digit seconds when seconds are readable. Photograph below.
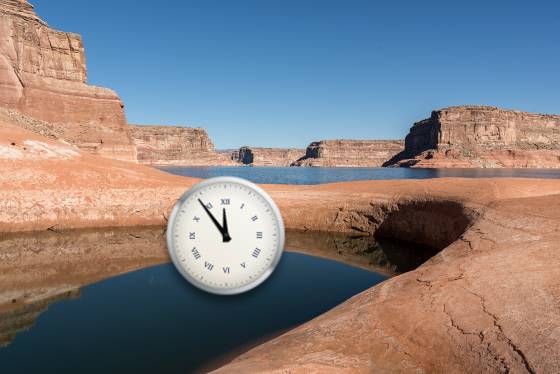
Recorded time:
11,54
